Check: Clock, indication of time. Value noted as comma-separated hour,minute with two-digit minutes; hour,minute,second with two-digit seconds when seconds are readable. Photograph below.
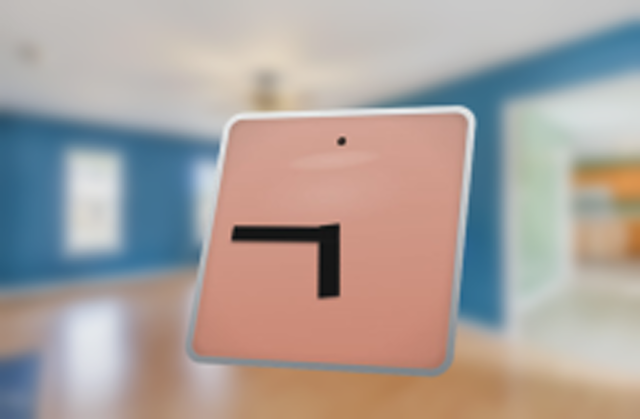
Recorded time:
5,45
